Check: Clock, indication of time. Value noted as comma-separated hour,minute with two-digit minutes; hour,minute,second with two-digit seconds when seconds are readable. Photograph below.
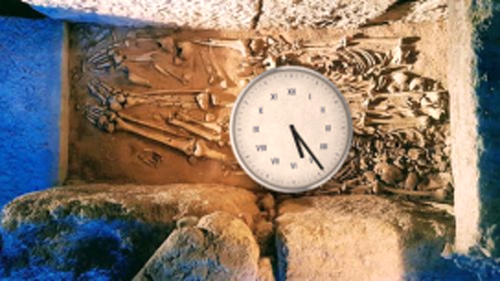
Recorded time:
5,24
